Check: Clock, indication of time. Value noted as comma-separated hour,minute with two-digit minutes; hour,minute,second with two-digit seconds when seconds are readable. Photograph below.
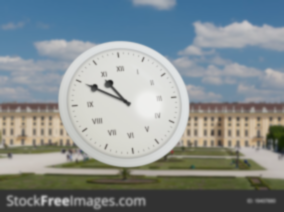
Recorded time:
10,50
